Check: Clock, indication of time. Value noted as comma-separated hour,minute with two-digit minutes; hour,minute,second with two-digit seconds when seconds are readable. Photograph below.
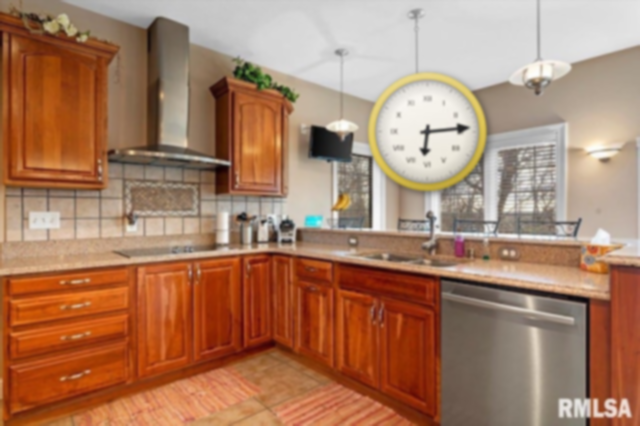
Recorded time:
6,14
